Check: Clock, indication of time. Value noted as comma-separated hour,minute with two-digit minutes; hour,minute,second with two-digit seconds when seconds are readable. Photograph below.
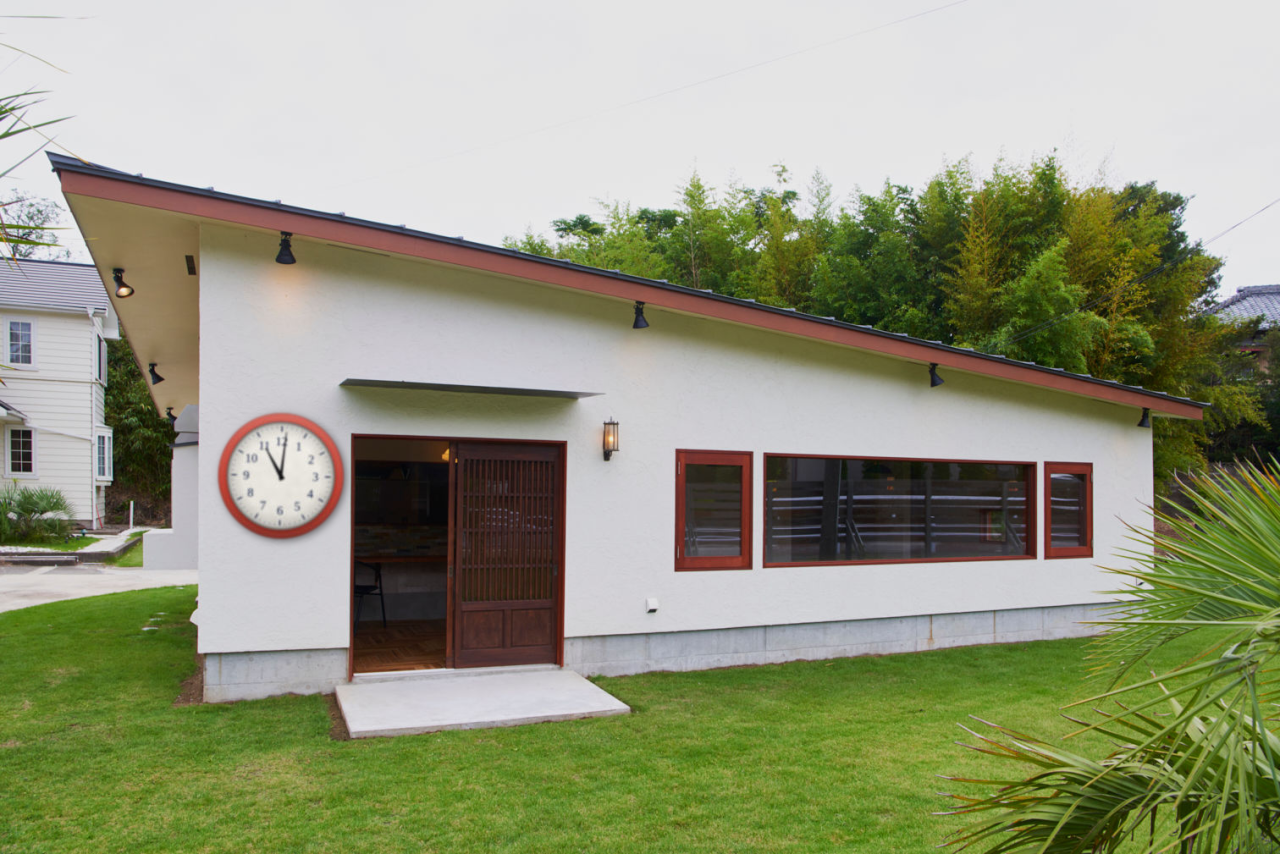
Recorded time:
11,01
